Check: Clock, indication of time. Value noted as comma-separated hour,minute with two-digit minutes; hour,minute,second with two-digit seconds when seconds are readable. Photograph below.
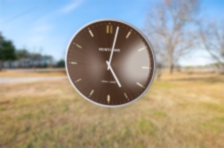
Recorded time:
5,02
